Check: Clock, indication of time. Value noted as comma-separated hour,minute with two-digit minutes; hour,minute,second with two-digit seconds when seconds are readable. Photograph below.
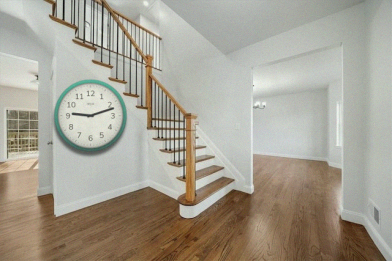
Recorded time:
9,12
